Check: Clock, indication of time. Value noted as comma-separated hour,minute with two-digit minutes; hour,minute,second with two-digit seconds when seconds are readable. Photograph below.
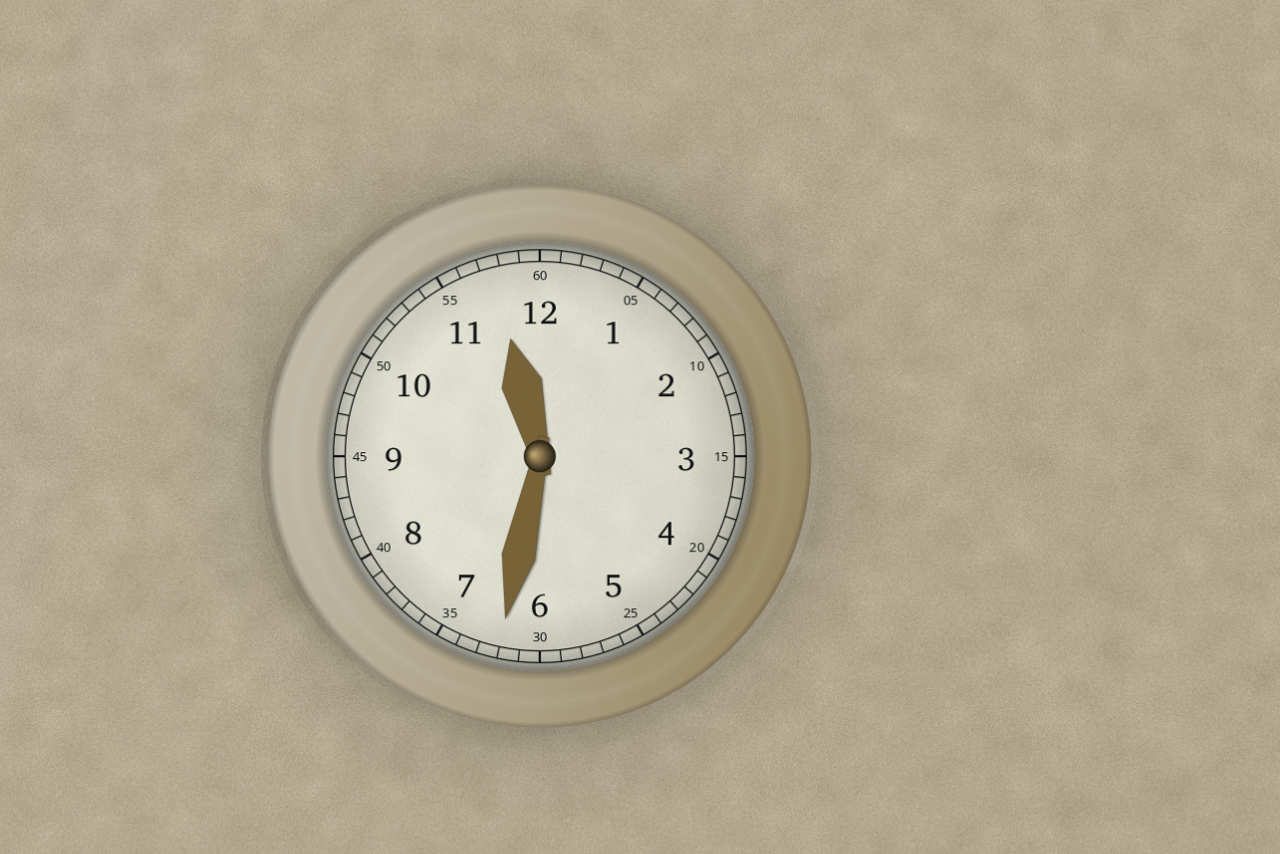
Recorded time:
11,32
